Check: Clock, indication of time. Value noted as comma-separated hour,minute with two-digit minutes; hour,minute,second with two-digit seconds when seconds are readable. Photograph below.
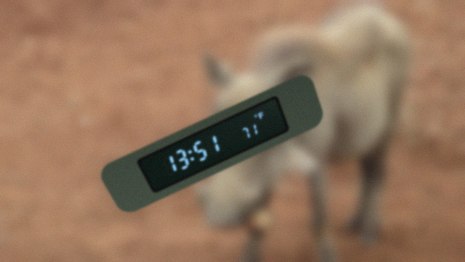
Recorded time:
13,51
